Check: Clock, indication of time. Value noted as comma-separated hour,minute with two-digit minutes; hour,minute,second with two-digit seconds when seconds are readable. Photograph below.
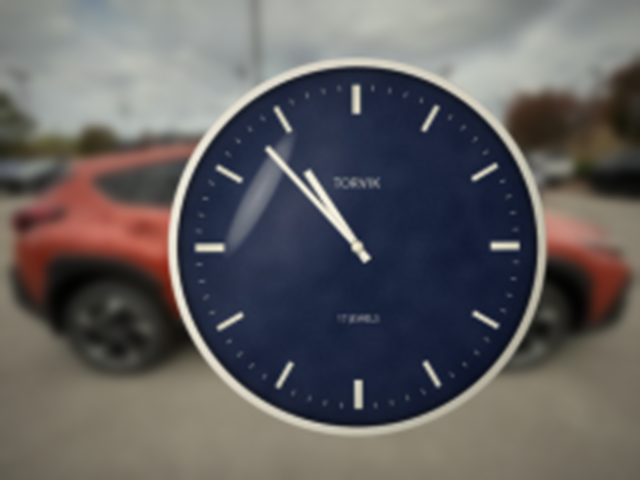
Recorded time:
10,53
